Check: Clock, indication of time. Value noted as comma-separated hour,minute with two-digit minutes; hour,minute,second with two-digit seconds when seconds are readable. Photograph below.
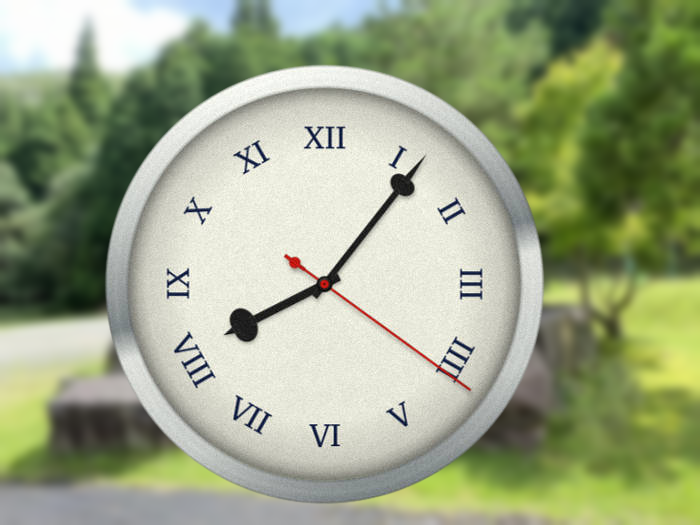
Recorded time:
8,06,21
